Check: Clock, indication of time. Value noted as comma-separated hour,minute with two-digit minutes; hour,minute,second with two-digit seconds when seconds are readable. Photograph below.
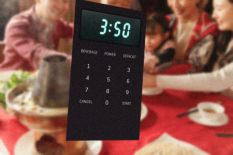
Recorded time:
3,50
